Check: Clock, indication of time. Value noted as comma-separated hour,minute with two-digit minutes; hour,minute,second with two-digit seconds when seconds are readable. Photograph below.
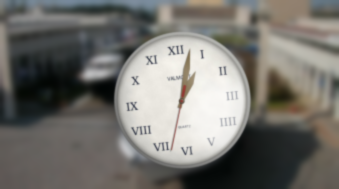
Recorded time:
1,02,33
